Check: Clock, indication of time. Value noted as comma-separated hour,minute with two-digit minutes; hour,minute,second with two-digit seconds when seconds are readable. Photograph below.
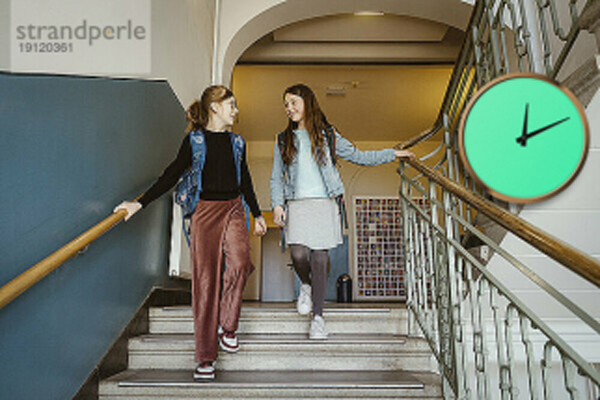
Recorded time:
12,11
